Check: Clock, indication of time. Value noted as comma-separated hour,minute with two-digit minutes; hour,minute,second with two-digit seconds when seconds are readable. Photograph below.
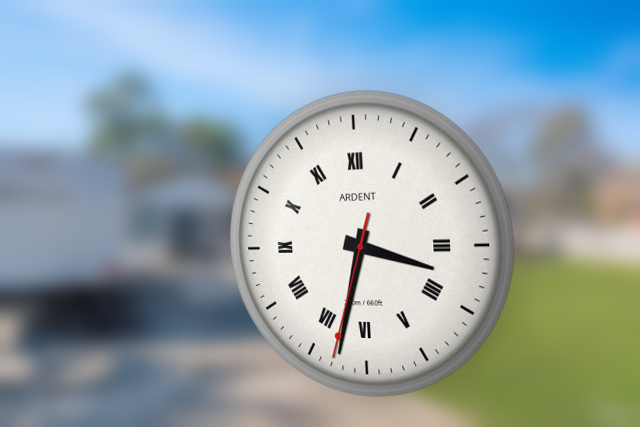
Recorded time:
3,32,33
